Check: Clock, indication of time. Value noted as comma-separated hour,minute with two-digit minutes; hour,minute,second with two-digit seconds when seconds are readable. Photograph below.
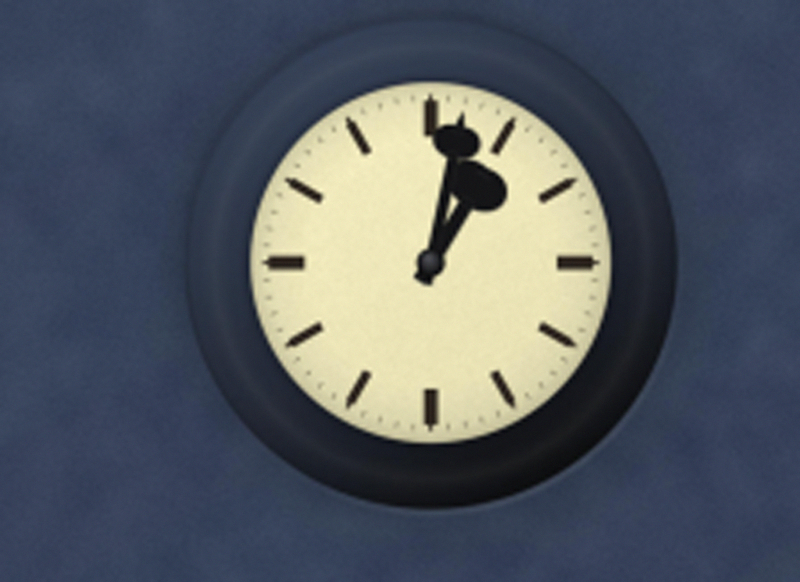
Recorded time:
1,02
